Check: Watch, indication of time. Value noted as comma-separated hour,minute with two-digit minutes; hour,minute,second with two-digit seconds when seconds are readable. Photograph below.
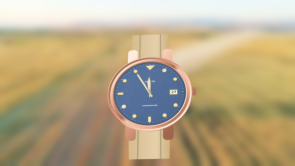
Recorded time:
11,55
